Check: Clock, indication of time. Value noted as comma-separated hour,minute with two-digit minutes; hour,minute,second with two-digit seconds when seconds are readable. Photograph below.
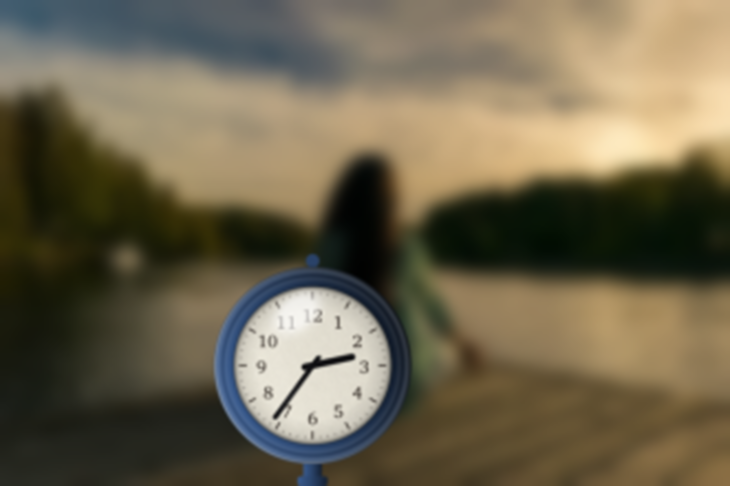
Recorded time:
2,36
